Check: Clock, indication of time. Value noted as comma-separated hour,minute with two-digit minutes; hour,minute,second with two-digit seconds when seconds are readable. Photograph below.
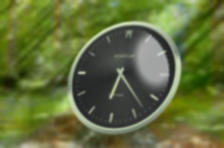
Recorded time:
6,23
